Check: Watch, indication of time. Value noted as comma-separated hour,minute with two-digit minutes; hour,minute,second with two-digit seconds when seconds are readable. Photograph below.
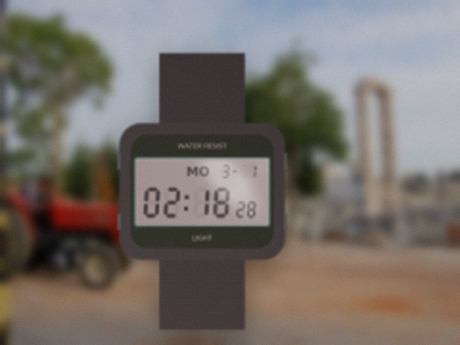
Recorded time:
2,18,28
